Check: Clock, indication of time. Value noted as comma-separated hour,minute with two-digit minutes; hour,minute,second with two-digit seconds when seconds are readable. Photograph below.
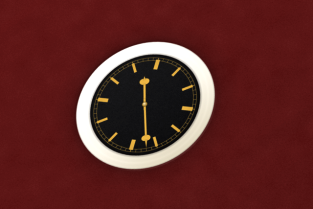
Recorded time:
11,27
